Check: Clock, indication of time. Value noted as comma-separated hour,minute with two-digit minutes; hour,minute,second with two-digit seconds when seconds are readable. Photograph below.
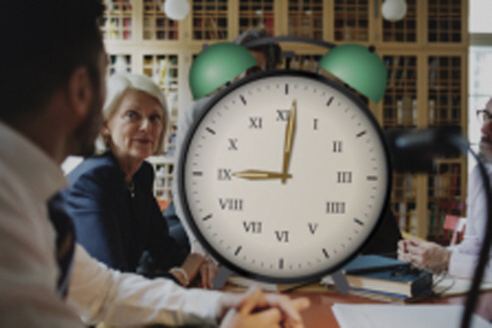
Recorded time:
9,01
